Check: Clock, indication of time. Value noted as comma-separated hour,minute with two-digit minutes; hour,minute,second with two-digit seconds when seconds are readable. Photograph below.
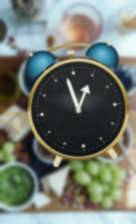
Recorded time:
12,58
